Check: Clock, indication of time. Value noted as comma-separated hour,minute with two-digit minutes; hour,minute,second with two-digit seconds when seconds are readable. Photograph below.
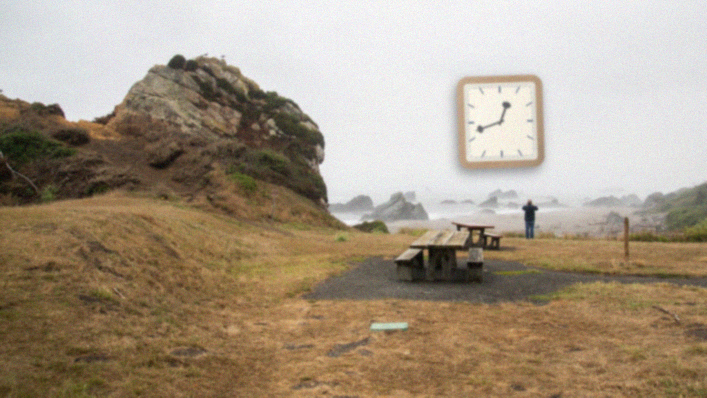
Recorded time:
12,42
